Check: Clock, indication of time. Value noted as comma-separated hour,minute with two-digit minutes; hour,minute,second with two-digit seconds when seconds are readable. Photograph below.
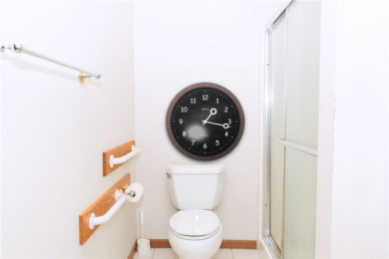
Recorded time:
1,17
